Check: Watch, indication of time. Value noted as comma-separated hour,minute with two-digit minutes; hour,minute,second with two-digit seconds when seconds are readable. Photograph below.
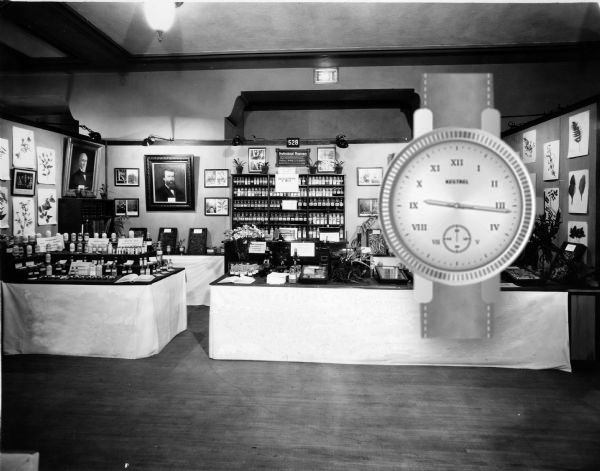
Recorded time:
9,16
